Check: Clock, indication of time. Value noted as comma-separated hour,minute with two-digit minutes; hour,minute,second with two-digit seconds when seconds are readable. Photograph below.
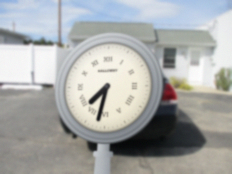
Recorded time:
7,32
